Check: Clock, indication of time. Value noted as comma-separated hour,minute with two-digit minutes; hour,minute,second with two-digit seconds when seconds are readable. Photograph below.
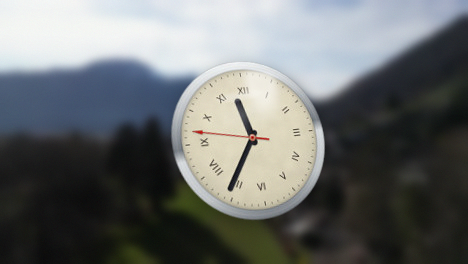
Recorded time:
11,35,47
